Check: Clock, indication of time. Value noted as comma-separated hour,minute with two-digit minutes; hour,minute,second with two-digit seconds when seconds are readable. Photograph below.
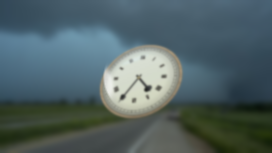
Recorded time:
4,35
